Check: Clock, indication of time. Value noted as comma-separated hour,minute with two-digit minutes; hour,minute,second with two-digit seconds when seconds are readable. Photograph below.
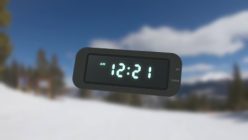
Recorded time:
12,21
